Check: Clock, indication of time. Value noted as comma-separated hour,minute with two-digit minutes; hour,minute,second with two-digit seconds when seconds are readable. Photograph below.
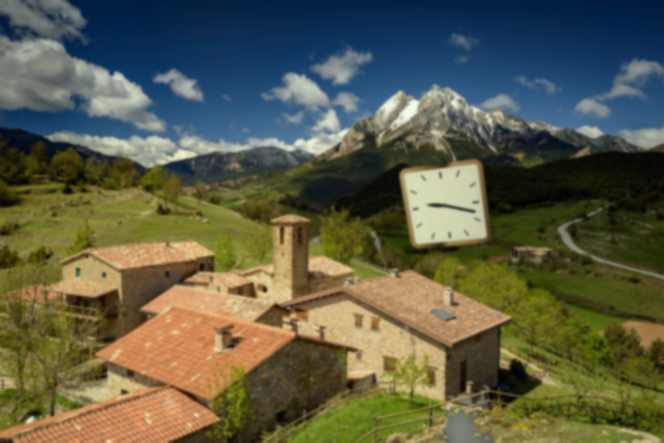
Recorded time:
9,18
